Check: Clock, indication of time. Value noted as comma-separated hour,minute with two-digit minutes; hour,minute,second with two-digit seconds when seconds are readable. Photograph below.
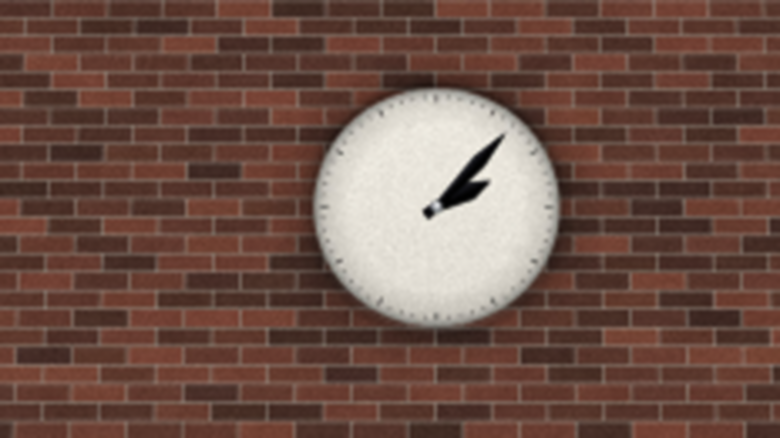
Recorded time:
2,07
